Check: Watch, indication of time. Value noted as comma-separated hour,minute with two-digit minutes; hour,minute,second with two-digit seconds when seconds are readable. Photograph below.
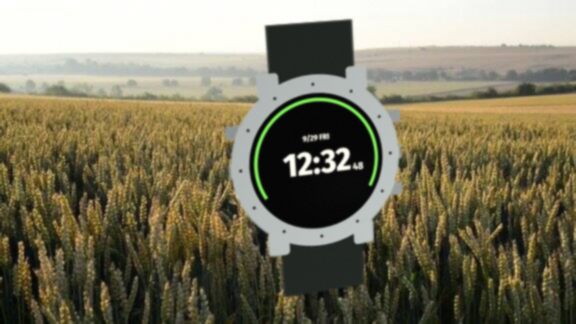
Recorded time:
12,32,48
